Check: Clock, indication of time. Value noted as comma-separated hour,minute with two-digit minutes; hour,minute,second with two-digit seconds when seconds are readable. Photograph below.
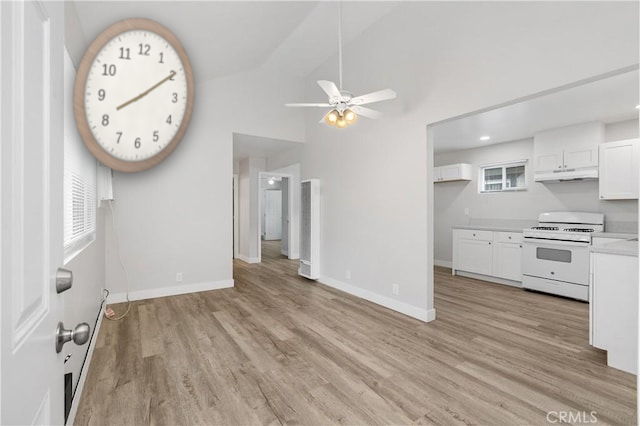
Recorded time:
8,10
